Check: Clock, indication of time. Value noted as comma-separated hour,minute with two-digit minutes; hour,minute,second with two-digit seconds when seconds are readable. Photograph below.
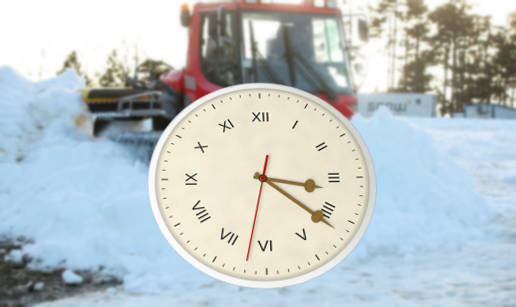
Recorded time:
3,21,32
